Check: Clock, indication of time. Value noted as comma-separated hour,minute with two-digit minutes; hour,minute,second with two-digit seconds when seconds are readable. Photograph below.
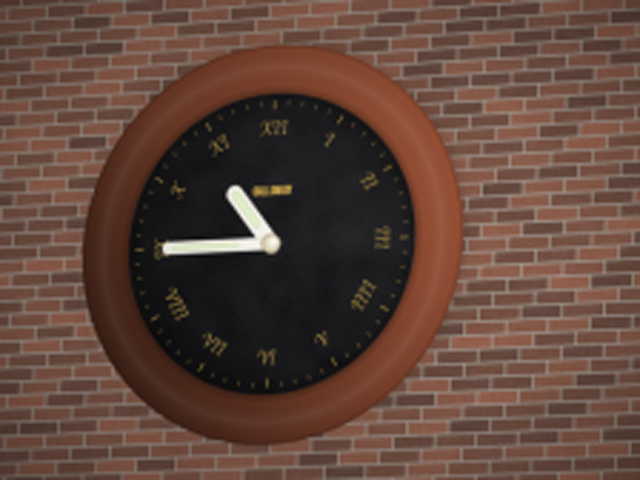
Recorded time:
10,45
